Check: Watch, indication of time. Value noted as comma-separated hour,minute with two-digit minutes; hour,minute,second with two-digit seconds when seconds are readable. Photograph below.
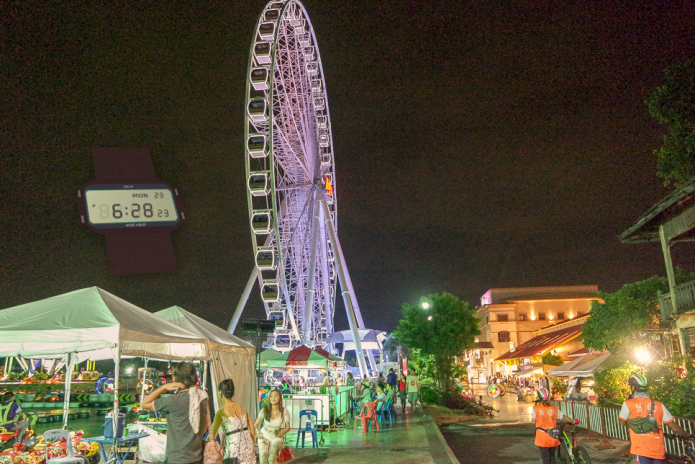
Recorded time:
6,28,23
